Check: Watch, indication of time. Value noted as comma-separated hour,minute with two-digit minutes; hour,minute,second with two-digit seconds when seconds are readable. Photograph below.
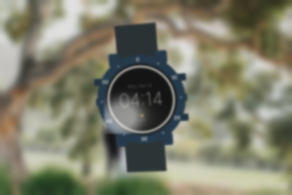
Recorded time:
4,14
